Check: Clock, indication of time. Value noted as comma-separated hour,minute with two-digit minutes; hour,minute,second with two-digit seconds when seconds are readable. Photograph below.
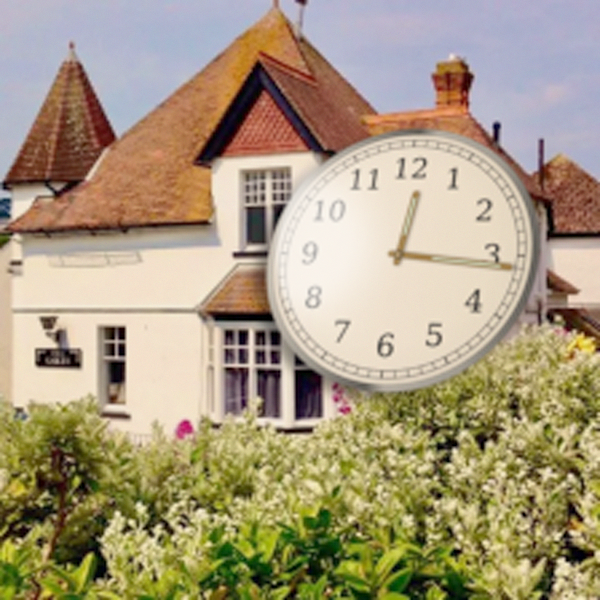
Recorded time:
12,16
